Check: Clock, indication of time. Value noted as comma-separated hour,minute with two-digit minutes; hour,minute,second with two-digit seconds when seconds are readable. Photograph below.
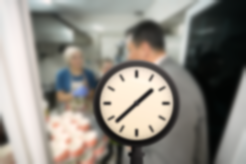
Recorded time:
1,38
